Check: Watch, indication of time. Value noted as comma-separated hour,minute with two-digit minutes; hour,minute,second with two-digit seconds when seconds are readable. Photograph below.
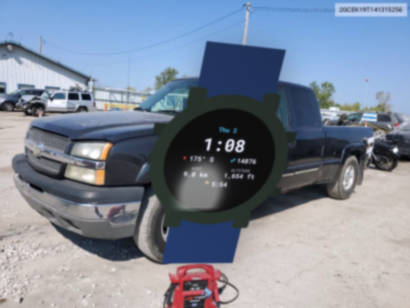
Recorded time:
1,08
